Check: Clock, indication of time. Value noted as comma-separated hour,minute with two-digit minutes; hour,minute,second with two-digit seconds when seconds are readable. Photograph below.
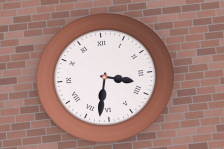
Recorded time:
3,32
